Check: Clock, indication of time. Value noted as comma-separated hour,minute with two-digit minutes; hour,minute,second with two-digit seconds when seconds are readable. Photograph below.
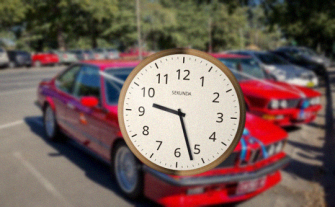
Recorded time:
9,27
